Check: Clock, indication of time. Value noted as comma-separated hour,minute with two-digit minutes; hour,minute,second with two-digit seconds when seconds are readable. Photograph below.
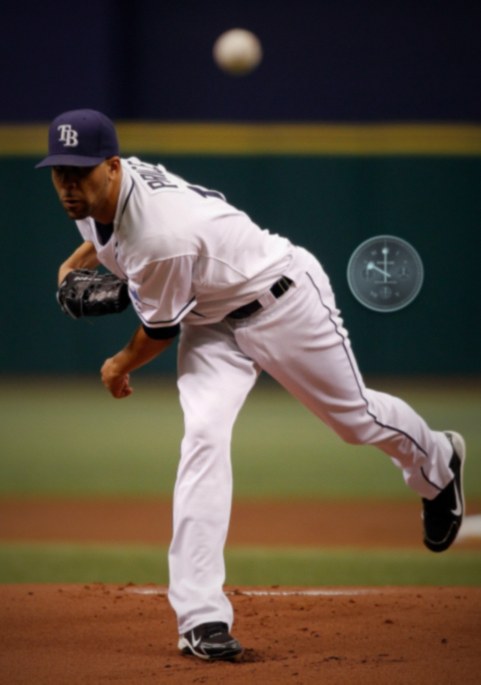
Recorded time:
10,00
